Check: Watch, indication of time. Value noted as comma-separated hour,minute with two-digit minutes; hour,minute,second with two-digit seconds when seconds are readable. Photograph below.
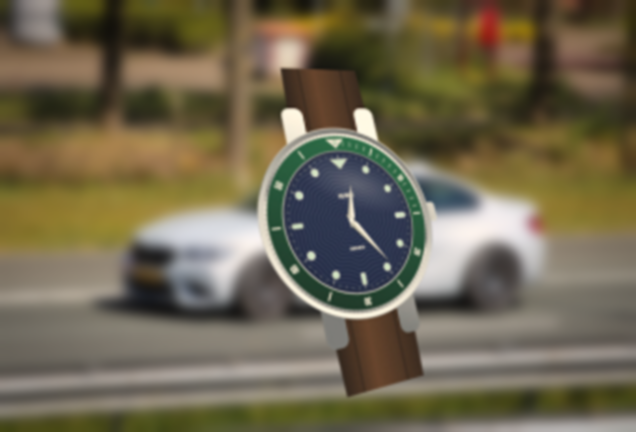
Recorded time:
12,24
